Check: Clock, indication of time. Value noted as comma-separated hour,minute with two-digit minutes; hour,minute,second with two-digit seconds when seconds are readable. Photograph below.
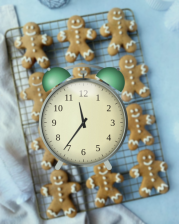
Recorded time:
11,36
